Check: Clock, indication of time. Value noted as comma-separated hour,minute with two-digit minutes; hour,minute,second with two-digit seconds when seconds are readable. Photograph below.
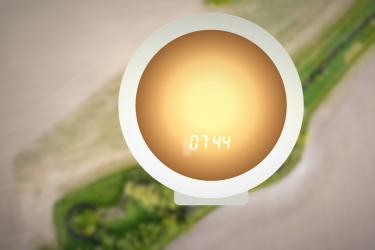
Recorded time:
7,44
